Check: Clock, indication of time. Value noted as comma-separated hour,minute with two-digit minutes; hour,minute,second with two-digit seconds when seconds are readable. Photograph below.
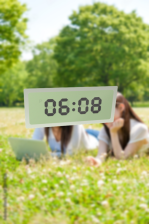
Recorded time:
6,08
